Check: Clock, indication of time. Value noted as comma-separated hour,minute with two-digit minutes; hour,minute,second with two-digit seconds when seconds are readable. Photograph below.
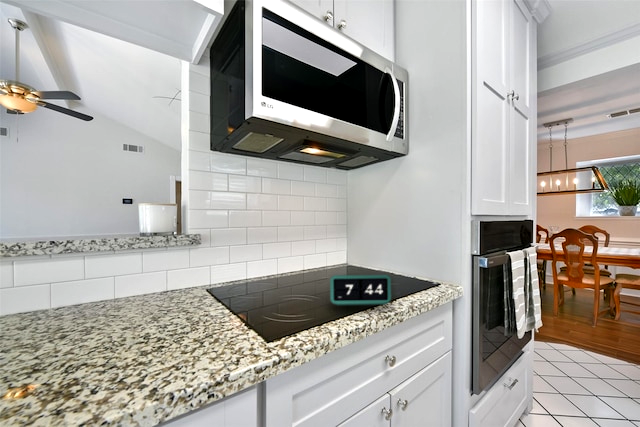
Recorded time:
7,44
